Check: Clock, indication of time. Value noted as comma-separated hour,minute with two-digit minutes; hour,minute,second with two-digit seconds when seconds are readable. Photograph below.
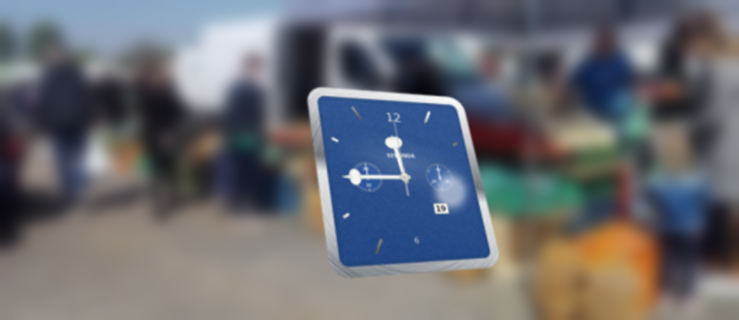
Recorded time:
11,45
